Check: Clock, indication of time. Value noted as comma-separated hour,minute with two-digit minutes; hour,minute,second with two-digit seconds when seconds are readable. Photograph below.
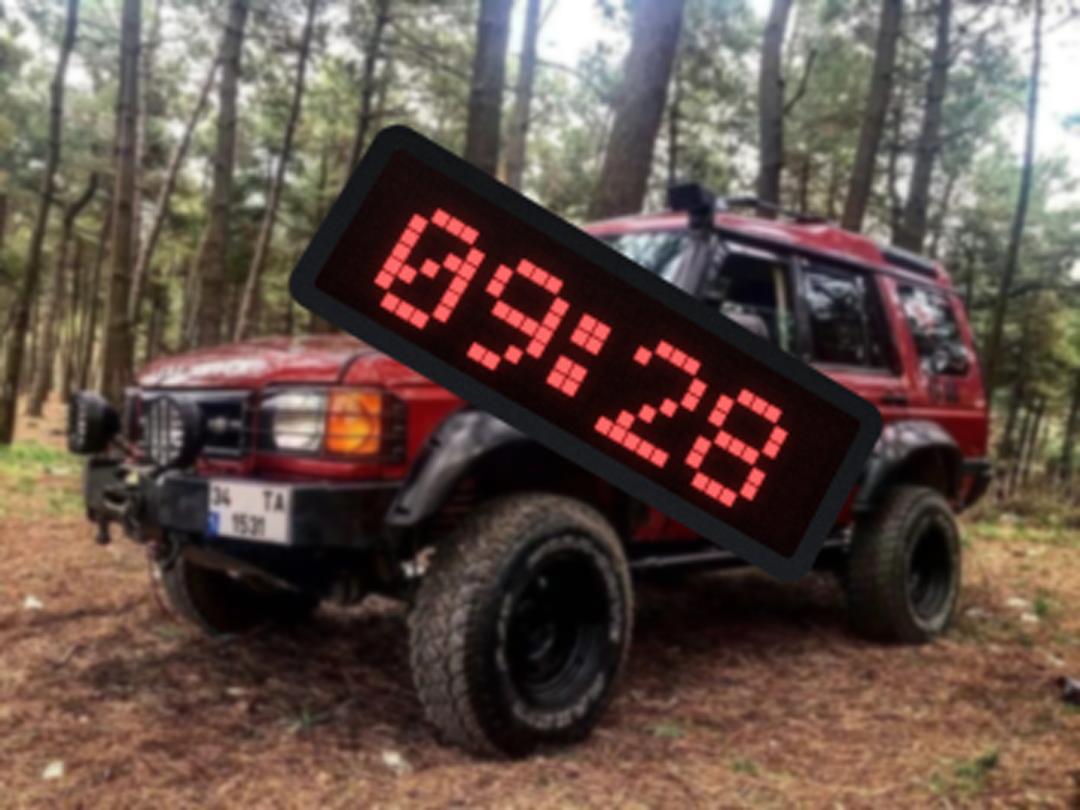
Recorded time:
9,28
